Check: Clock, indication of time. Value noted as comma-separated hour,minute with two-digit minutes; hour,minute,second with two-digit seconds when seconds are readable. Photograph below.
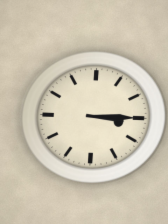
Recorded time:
3,15
